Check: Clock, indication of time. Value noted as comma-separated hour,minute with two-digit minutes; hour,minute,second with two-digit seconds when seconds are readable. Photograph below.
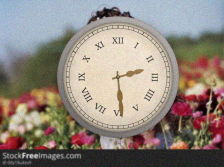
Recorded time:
2,29
